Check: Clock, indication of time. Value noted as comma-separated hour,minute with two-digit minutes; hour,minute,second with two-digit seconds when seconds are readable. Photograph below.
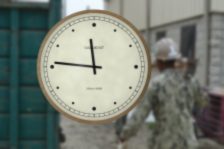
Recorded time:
11,46
